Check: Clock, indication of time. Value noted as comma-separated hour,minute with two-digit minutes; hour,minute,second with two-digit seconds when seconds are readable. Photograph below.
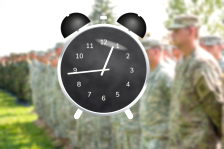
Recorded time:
12,44
